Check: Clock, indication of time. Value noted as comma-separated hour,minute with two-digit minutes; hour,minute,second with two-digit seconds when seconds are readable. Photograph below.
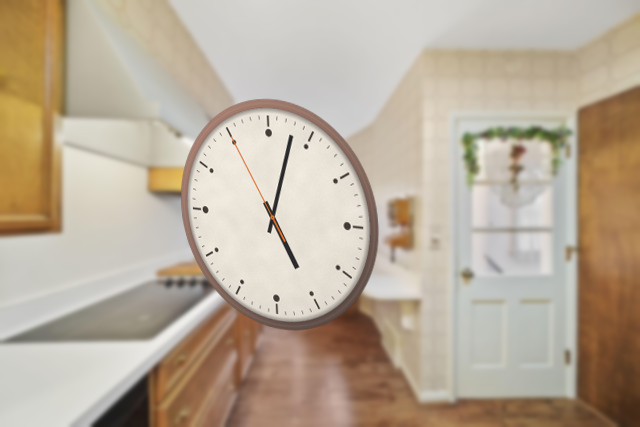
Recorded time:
5,02,55
